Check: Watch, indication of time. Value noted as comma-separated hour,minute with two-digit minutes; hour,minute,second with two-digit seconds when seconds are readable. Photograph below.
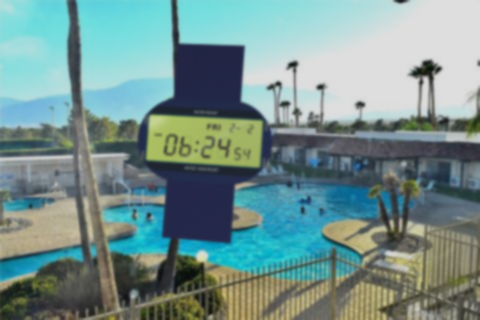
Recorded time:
6,24
